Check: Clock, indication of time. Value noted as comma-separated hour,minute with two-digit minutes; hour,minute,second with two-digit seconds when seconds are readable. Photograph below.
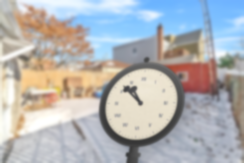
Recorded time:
10,52
